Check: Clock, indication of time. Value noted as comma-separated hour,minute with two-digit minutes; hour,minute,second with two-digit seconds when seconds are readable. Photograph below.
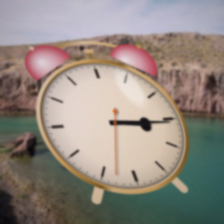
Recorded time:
3,15,33
